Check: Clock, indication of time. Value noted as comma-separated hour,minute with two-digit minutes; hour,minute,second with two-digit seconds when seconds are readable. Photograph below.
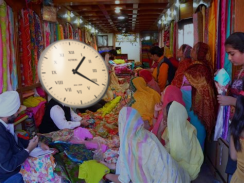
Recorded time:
1,21
